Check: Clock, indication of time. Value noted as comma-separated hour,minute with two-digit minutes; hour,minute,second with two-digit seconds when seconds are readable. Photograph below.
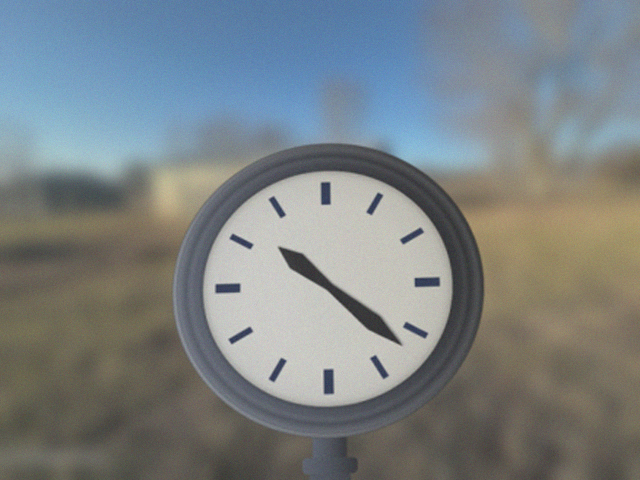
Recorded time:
10,22
